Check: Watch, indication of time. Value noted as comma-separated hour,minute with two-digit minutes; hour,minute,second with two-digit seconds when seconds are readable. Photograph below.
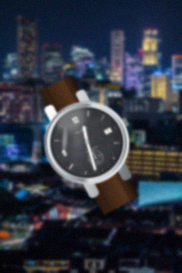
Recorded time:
12,32
